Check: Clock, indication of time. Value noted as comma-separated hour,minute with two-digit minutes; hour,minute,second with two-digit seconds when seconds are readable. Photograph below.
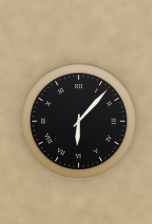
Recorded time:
6,07
